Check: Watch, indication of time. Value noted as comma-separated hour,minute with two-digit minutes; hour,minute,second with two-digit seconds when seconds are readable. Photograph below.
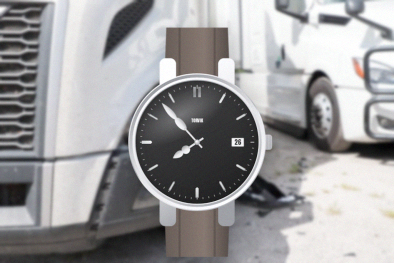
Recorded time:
7,53
